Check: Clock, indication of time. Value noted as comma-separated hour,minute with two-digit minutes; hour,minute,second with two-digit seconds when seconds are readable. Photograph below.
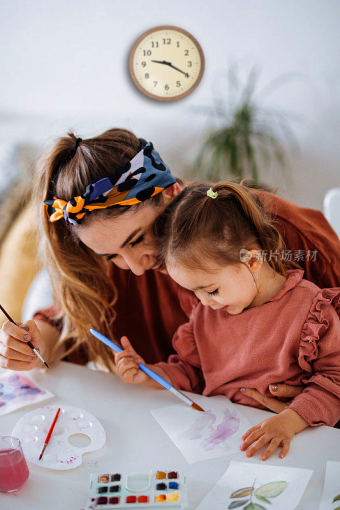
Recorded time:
9,20
